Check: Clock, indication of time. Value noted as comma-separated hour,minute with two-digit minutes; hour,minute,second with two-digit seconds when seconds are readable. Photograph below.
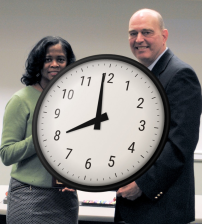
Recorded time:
7,59
